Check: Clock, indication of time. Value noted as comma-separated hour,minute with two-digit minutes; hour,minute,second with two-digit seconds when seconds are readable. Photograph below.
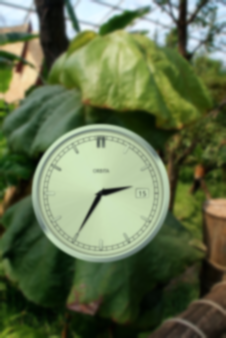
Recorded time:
2,35
